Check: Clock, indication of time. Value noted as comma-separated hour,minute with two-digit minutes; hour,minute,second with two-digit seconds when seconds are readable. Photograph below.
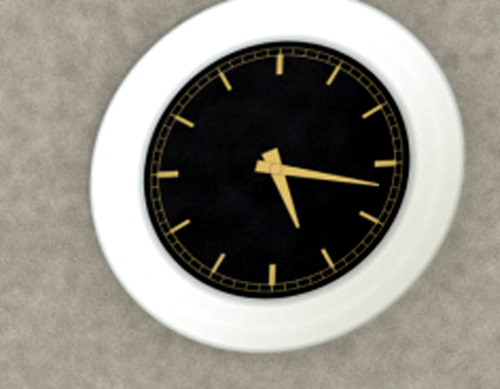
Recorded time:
5,17
